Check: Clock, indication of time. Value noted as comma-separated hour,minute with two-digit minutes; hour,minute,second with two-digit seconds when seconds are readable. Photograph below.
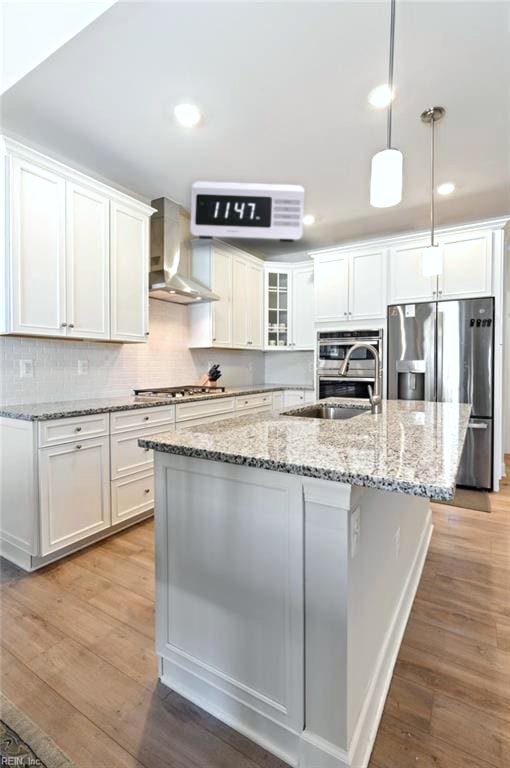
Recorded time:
11,47
